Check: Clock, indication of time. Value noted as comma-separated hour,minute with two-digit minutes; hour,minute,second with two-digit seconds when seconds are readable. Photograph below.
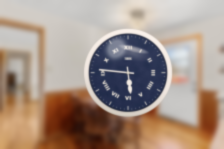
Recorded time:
5,46
